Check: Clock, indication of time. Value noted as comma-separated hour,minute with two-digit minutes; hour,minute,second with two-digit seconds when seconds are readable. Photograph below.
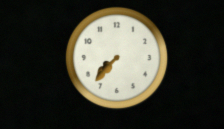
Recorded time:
7,37
